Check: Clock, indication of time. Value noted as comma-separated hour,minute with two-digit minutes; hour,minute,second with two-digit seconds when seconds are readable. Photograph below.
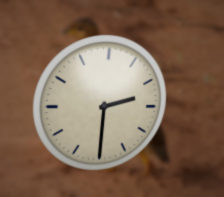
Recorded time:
2,30
